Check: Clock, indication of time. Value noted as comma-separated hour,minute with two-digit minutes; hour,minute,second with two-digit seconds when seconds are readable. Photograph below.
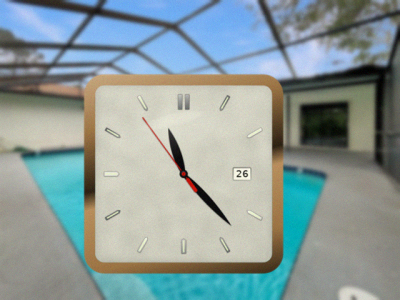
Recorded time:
11,22,54
